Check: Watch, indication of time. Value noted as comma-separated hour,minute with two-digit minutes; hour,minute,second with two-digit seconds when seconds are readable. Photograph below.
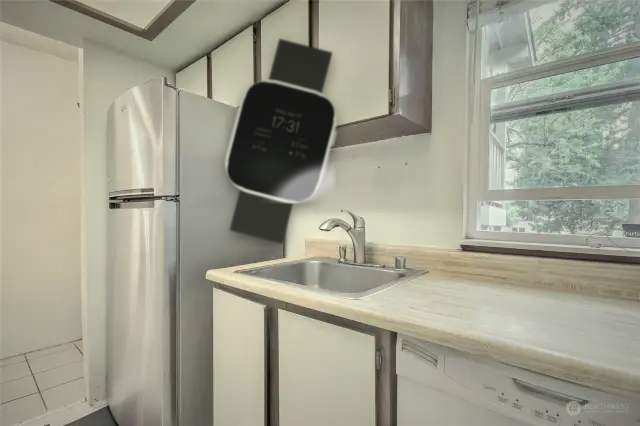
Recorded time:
17,31
